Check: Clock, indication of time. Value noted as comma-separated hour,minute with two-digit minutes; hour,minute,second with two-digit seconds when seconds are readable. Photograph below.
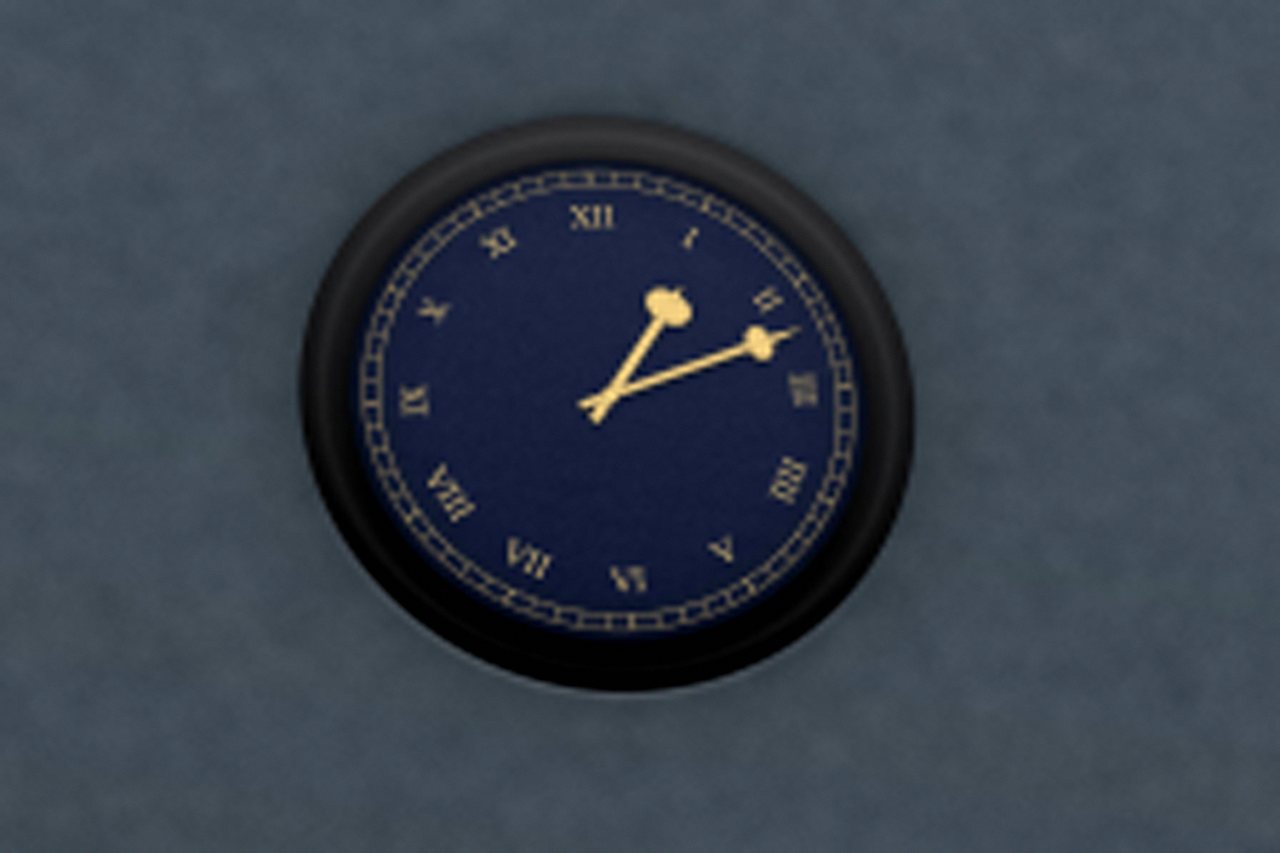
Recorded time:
1,12
